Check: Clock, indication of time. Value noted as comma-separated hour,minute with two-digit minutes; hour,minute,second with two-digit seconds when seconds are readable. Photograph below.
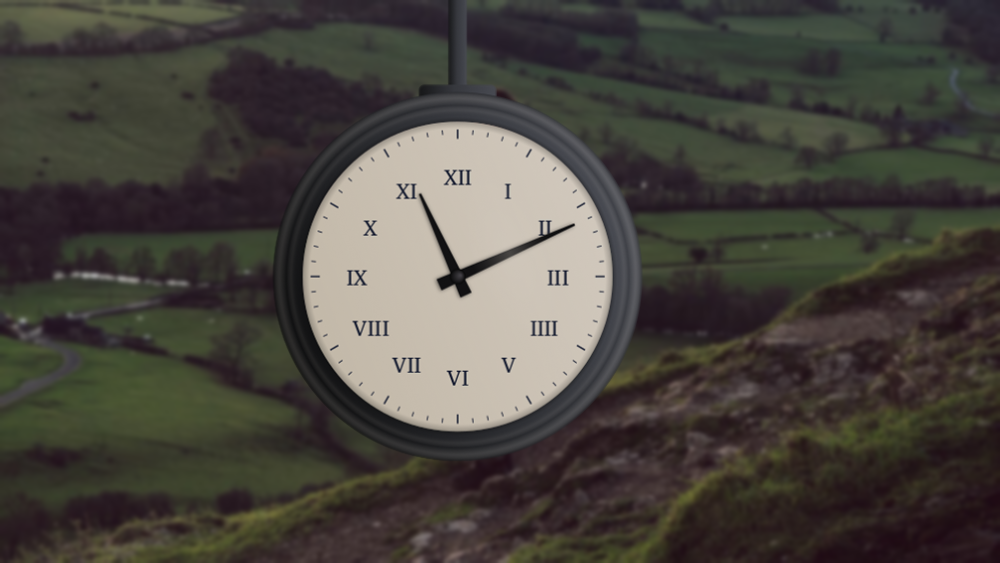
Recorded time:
11,11
